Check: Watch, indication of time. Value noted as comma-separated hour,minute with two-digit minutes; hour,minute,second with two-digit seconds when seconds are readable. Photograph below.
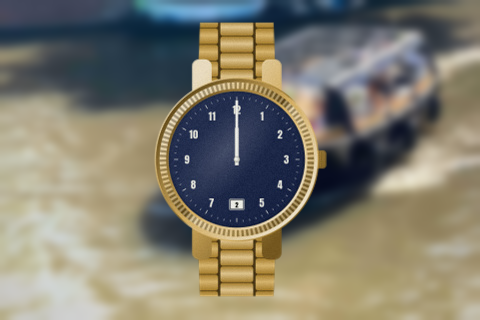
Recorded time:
12,00
